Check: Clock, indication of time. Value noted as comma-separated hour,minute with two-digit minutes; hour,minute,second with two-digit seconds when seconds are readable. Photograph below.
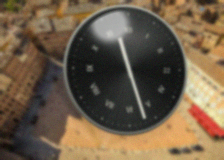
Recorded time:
11,27
